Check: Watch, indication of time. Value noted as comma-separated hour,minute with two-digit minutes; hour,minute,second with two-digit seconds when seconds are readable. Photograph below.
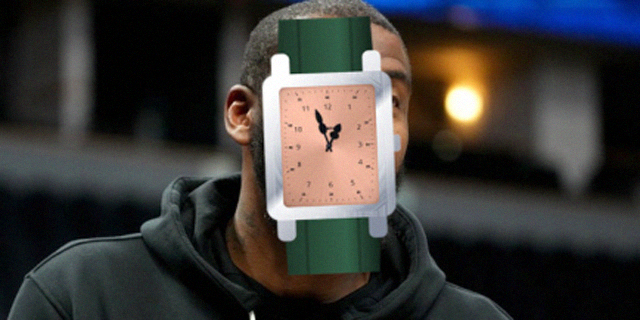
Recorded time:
12,57
